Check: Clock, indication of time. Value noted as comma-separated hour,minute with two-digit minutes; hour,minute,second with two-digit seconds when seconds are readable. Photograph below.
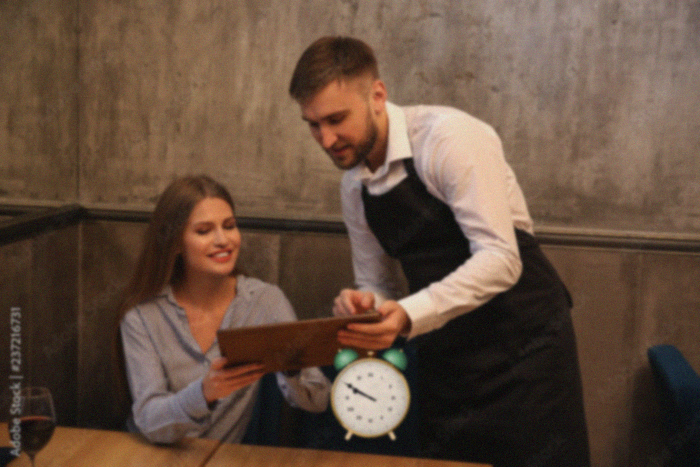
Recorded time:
9,50
